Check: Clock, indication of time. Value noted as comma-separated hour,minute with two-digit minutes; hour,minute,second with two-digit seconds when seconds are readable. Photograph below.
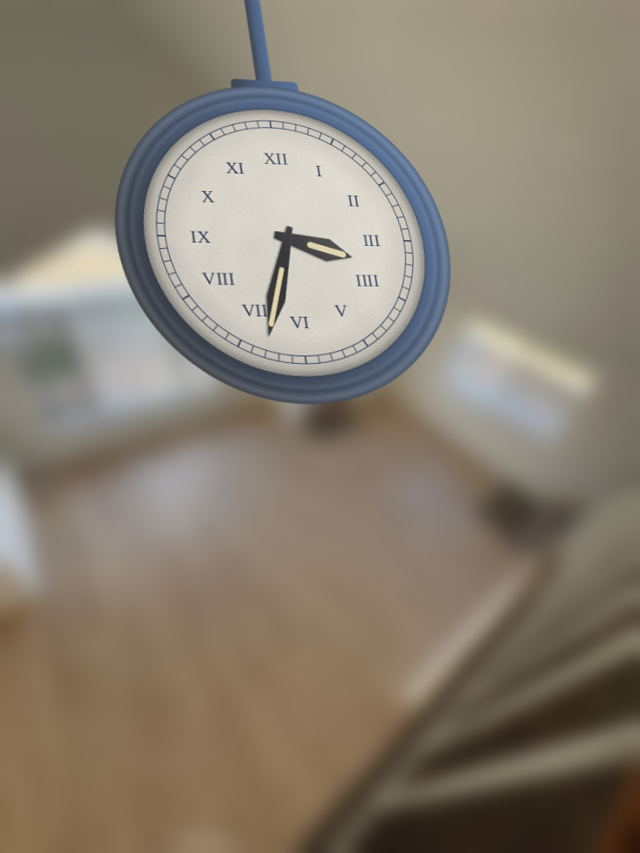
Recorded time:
3,33
